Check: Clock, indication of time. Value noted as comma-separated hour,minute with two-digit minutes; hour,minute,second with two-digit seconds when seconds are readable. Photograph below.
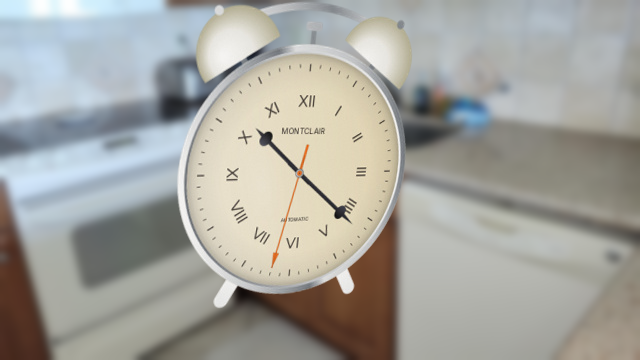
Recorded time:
10,21,32
